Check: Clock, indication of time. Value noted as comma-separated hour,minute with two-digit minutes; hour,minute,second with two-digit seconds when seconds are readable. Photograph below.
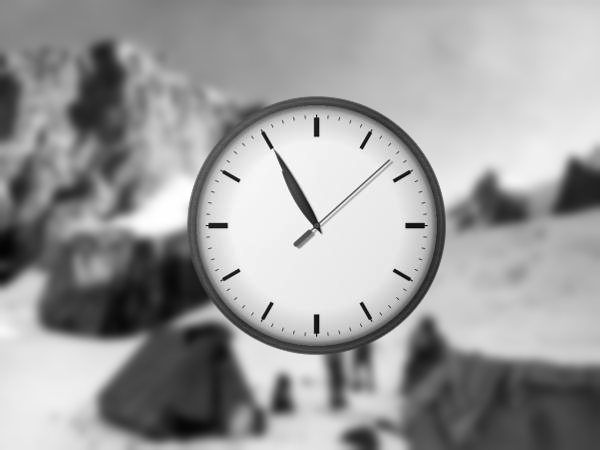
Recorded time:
10,55,08
